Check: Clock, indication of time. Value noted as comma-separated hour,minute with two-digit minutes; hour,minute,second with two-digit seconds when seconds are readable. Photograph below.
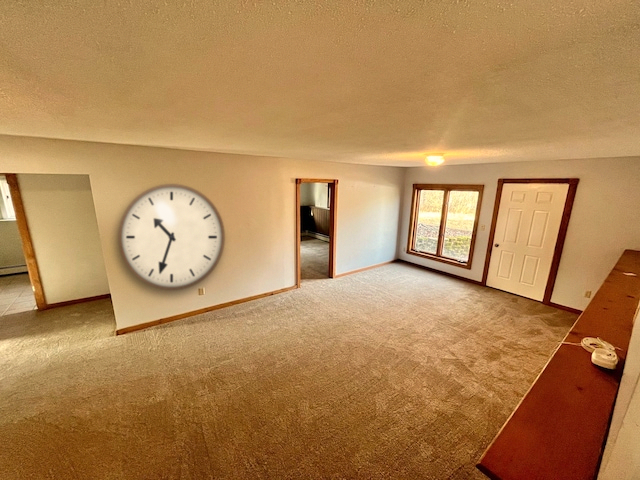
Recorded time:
10,33
